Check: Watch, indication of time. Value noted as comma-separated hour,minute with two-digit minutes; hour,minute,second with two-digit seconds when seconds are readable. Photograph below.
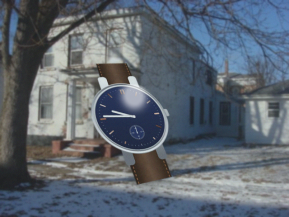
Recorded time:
9,46
